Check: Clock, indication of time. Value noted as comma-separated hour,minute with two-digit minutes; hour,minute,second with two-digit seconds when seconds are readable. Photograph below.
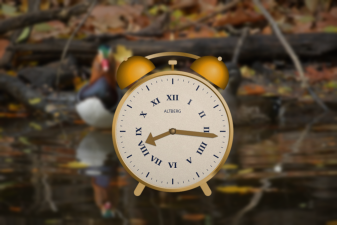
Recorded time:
8,16
